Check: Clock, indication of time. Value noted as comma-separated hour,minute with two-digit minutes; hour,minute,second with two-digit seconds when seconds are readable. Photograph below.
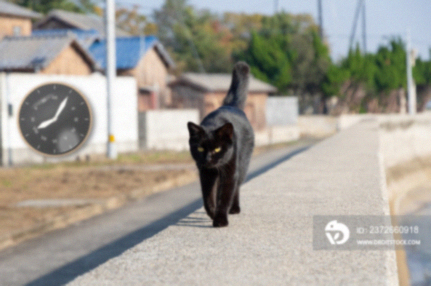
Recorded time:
8,05
